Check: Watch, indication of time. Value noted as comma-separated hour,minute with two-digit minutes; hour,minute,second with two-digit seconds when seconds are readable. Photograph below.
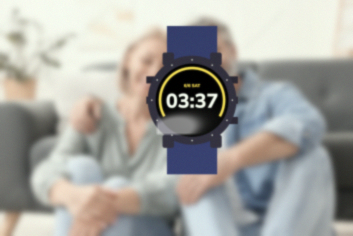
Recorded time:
3,37
